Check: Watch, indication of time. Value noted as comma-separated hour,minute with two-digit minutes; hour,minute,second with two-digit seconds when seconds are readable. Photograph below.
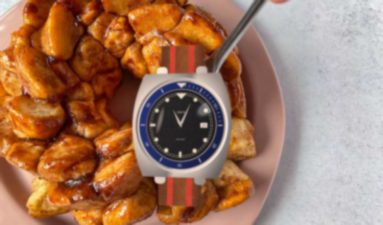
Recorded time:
11,04
